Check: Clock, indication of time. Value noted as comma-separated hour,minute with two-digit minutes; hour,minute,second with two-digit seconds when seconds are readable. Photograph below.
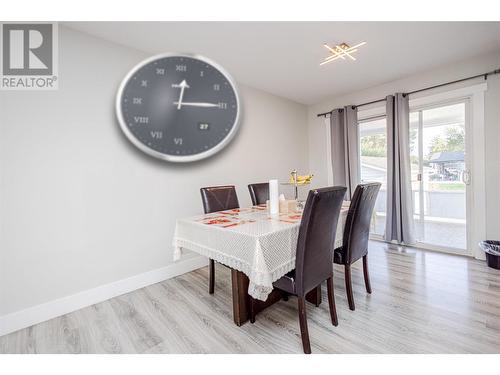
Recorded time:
12,15
